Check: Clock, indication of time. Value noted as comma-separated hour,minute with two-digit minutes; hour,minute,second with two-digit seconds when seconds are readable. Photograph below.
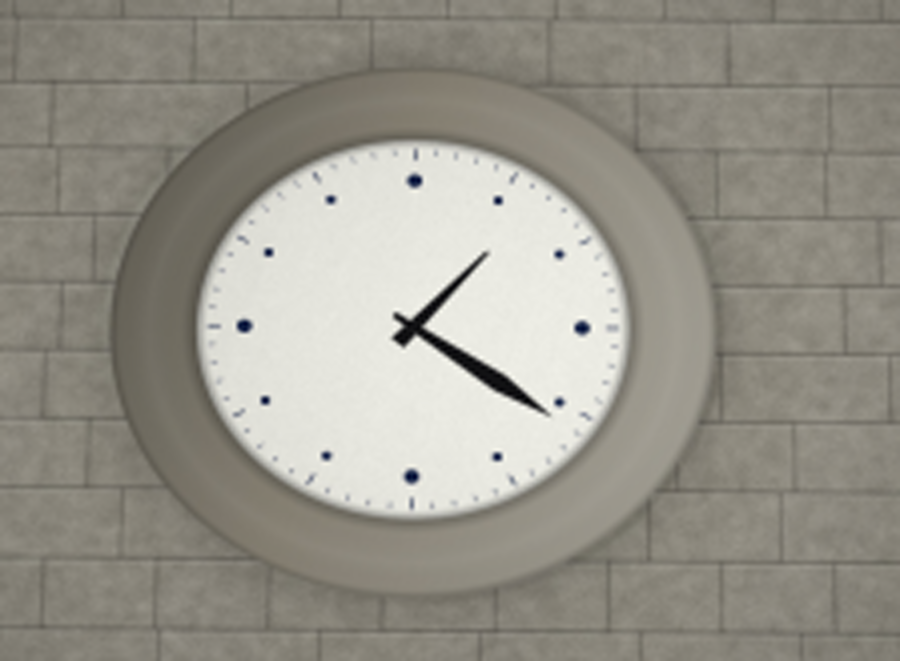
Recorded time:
1,21
